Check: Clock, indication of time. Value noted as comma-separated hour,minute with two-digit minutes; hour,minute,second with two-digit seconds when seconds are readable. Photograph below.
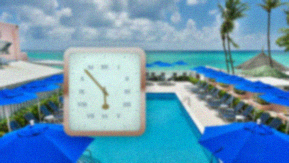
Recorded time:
5,53
